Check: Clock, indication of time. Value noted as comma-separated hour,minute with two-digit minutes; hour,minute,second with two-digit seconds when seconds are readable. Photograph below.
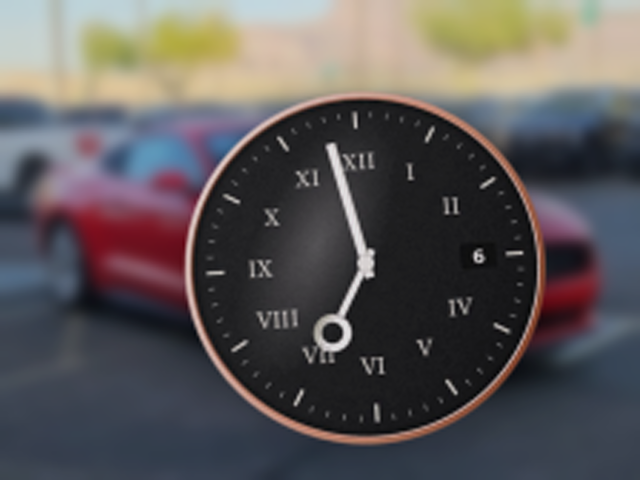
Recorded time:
6,58
